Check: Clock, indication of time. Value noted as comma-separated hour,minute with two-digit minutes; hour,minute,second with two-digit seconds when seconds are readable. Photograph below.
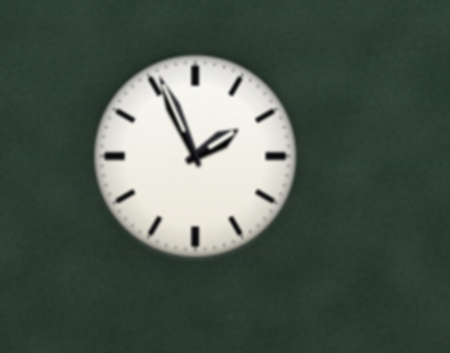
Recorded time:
1,56
